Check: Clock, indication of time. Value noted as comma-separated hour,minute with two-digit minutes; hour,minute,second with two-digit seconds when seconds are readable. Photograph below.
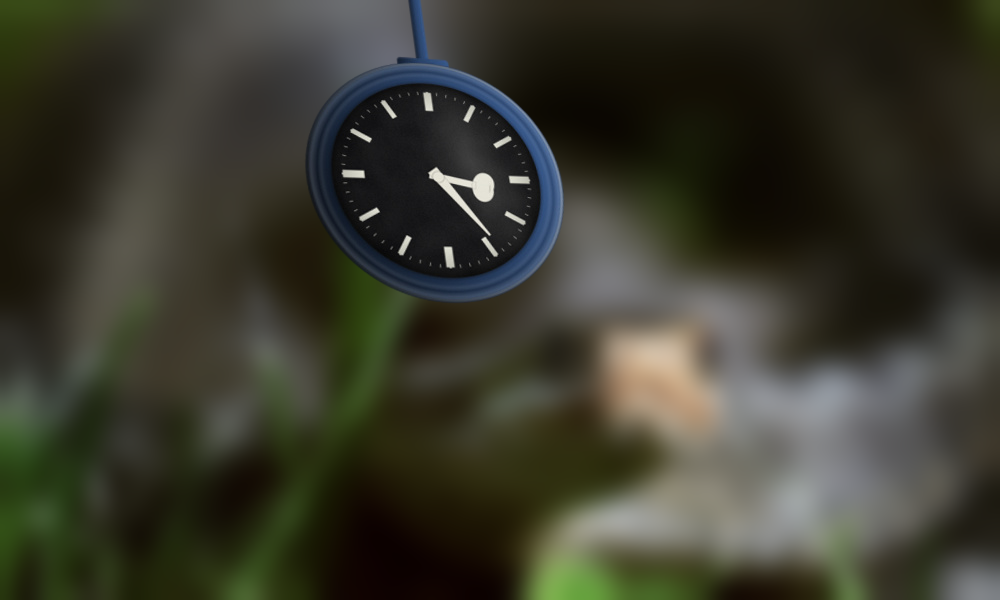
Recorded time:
3,24
